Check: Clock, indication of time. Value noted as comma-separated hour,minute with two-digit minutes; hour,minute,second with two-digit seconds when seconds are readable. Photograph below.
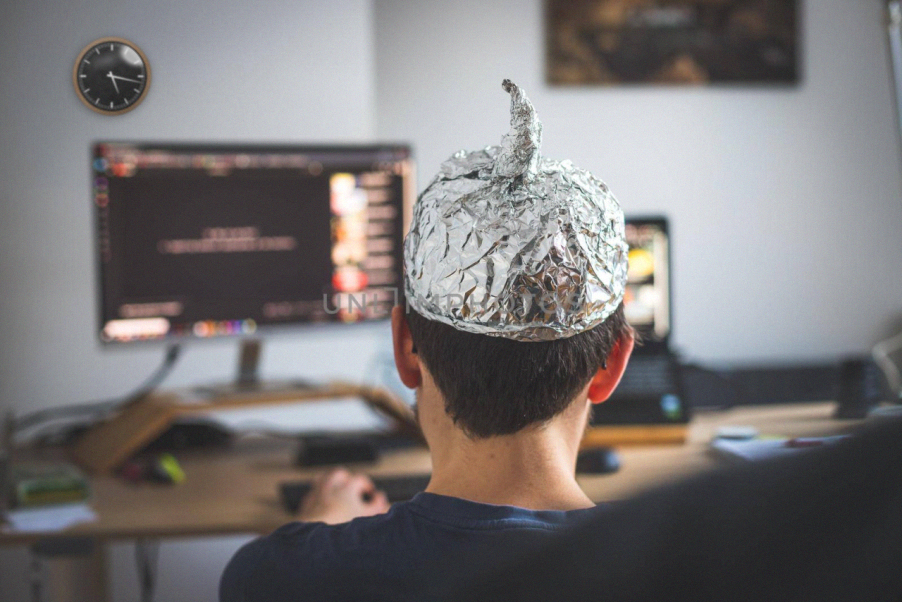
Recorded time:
5,17
